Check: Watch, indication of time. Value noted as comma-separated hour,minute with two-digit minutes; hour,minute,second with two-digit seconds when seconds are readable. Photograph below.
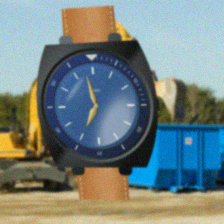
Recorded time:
6,58
